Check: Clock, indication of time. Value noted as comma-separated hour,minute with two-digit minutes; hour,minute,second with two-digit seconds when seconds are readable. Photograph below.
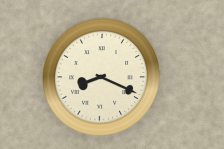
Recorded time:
8,19
